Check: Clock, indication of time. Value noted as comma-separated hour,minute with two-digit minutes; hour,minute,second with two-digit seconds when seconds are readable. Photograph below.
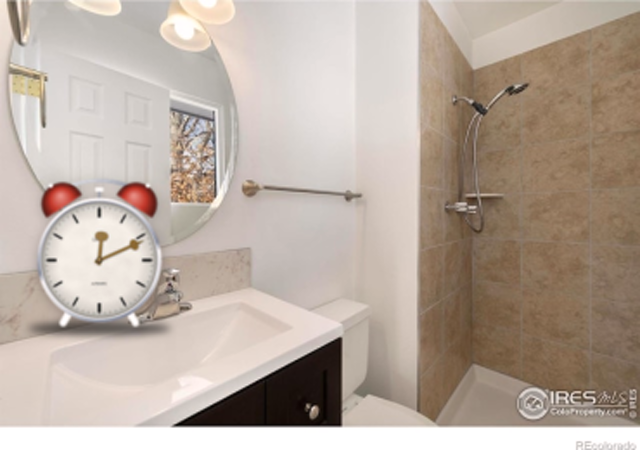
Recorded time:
12,11
